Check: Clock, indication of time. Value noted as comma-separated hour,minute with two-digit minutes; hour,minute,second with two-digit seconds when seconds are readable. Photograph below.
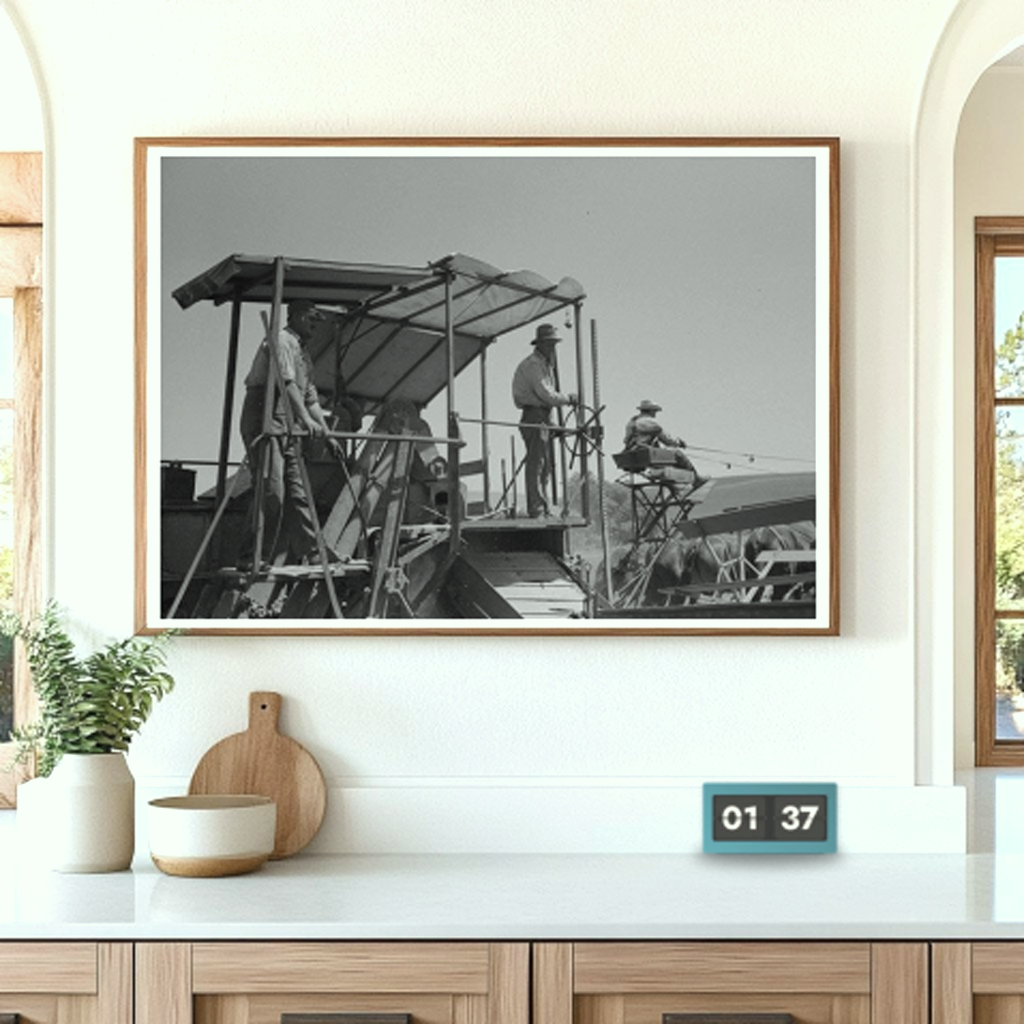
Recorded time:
1,37
